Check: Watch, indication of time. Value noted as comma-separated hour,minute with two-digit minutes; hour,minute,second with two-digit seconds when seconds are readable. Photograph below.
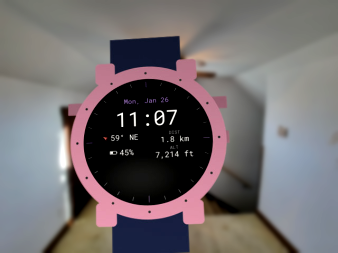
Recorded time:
11,07
